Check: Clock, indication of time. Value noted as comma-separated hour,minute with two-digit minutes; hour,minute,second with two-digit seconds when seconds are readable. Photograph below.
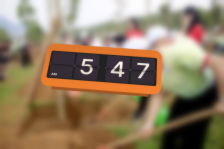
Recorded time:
5,47
